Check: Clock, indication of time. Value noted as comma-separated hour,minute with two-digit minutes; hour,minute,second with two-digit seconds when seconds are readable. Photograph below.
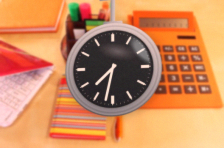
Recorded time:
7,32
